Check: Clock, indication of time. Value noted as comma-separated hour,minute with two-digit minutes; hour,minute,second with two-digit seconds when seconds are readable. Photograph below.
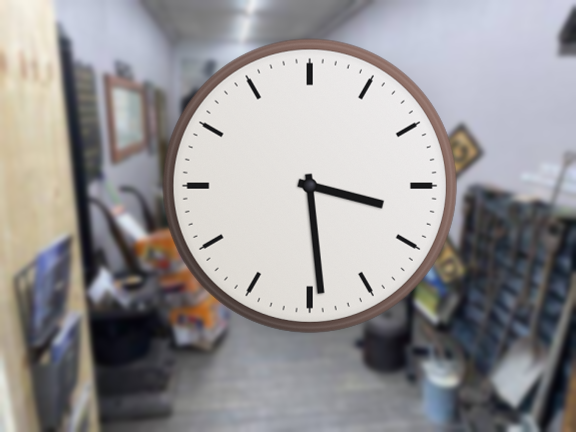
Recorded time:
3,29
